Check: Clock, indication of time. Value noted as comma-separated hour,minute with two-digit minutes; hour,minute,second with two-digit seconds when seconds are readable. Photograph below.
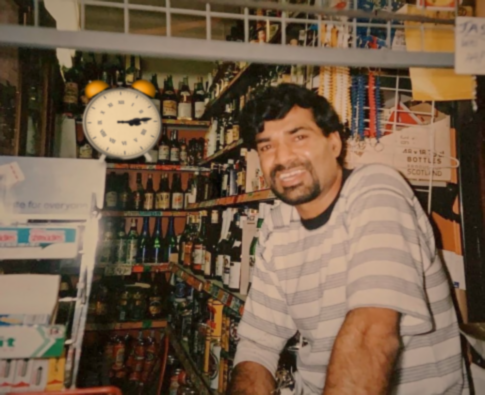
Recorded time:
3,14
